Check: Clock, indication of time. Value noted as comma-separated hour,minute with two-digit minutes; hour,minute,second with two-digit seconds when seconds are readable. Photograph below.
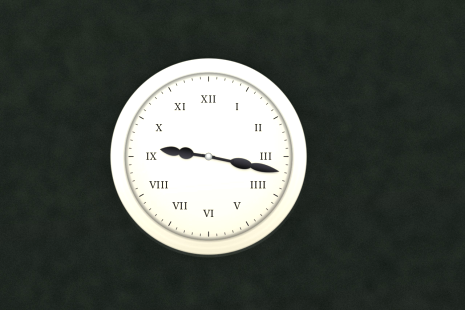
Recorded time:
9,17
